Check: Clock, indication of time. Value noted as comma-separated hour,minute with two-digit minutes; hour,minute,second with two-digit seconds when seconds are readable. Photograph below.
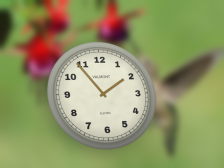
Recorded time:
1,54
